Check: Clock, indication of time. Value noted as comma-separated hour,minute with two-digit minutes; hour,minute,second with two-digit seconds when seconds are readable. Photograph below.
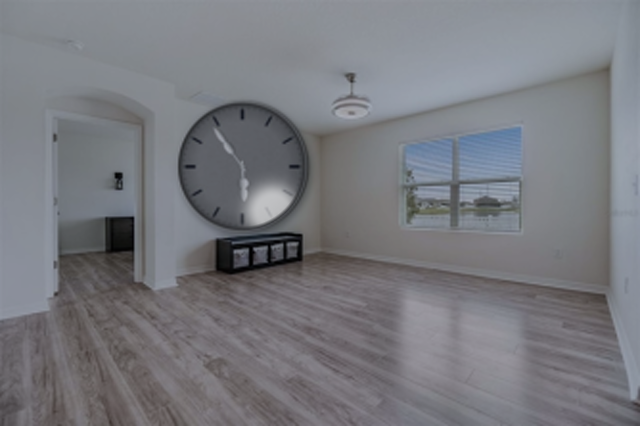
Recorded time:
5,54
